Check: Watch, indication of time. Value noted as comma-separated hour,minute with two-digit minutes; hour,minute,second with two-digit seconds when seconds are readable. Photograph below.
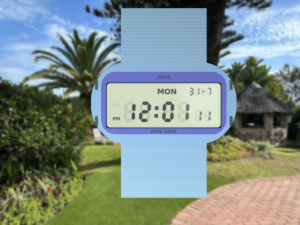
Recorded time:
12,01,11
